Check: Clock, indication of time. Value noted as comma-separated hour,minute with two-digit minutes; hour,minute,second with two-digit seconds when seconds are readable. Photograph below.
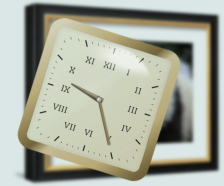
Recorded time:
9,25
